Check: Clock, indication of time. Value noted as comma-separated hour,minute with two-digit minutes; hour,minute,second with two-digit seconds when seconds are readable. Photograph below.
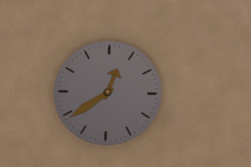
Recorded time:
12,39
